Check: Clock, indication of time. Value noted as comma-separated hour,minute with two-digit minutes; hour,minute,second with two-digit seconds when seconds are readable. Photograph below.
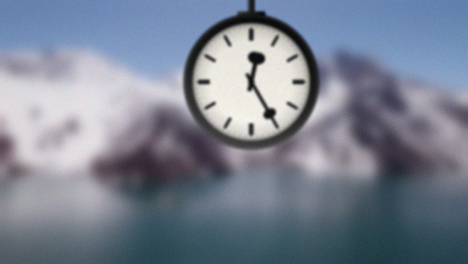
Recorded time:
12,25
